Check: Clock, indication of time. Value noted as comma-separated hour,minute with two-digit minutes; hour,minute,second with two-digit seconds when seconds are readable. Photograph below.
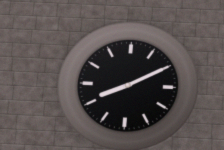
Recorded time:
8,10
